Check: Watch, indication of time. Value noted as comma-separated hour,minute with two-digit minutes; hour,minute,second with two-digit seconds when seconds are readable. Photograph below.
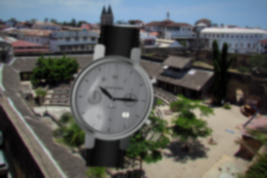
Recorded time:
10,15
